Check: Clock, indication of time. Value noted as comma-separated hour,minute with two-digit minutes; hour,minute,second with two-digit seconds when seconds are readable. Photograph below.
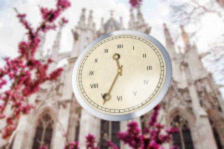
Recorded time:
11,34
